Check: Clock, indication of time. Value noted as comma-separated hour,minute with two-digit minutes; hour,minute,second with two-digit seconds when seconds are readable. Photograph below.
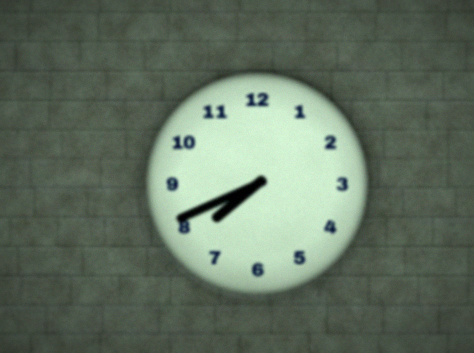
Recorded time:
7,41
